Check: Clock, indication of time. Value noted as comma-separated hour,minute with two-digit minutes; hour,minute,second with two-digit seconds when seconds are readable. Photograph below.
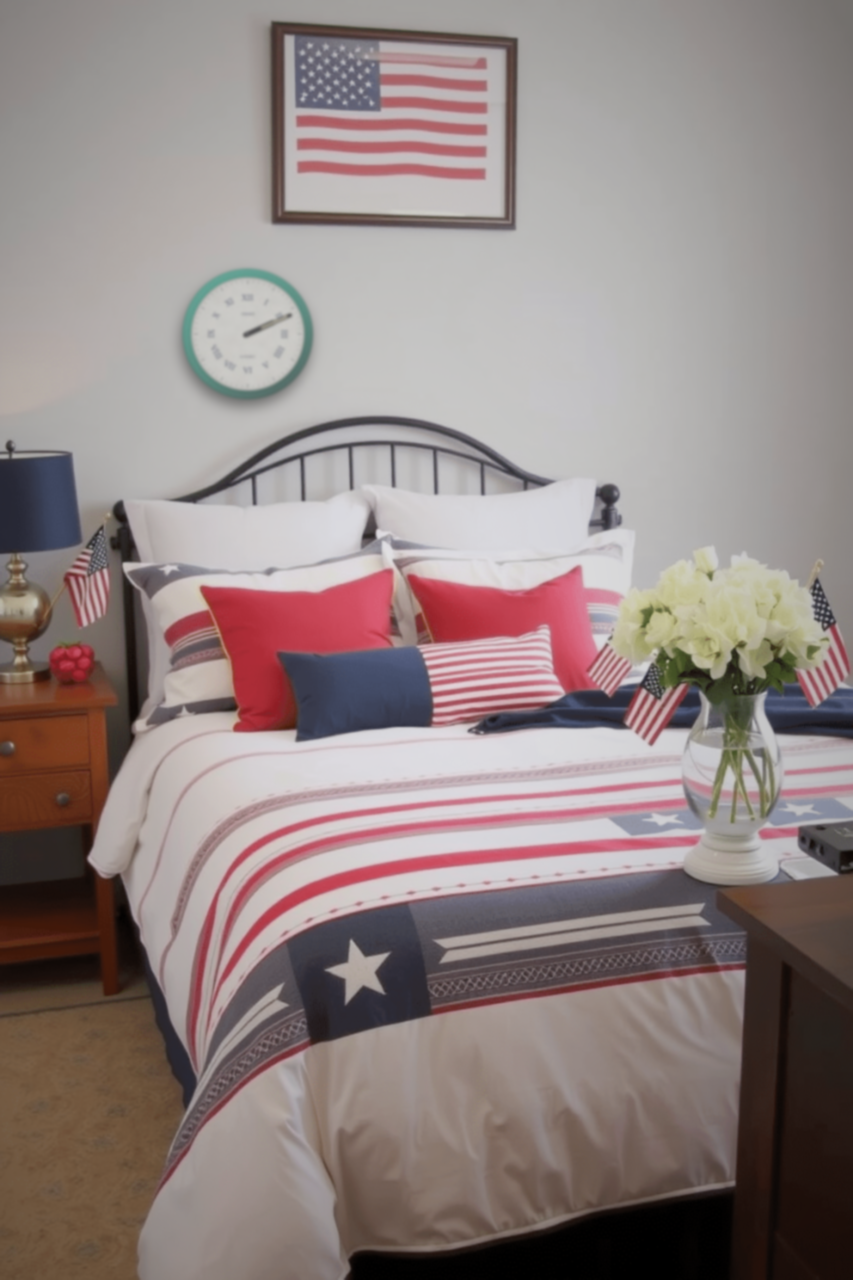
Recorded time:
2,11
